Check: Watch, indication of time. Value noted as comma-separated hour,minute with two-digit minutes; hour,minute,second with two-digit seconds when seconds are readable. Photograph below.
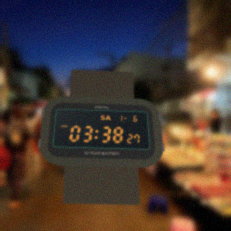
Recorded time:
3,38,27
